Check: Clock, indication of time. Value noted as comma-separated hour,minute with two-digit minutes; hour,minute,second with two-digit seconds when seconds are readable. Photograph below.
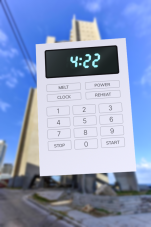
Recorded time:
4,22
